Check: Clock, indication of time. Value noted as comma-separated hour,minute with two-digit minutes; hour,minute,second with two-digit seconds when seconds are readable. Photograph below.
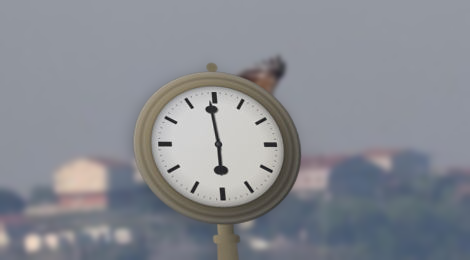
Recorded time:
5,59
